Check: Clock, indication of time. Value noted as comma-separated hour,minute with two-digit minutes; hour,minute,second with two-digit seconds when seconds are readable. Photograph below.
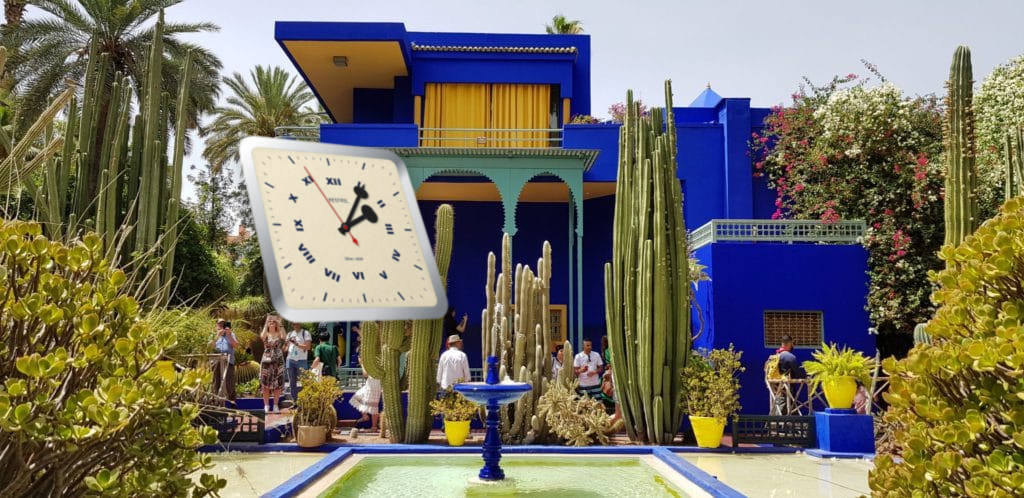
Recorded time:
2,05,56
